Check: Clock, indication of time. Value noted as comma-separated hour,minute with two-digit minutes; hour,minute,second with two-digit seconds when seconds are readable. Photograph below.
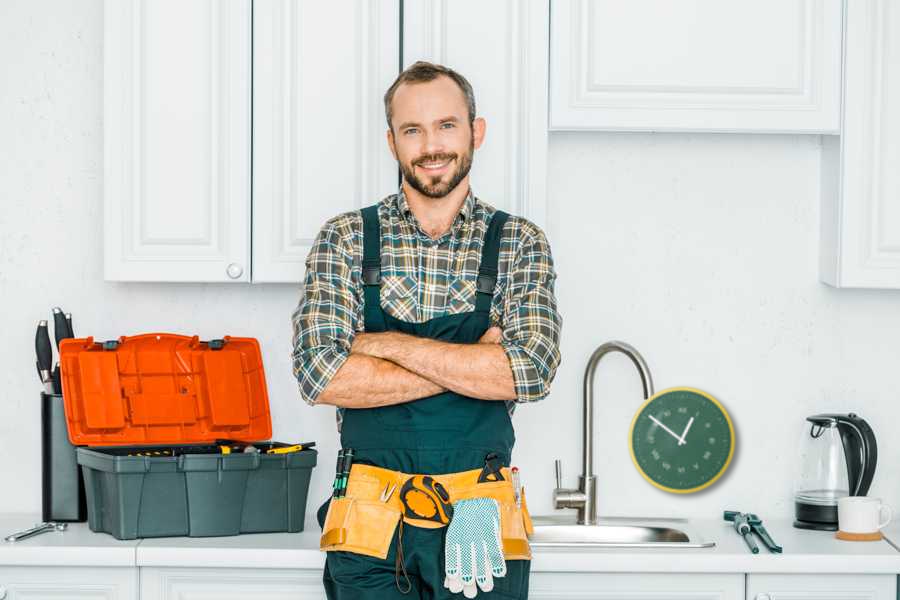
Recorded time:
12,51
